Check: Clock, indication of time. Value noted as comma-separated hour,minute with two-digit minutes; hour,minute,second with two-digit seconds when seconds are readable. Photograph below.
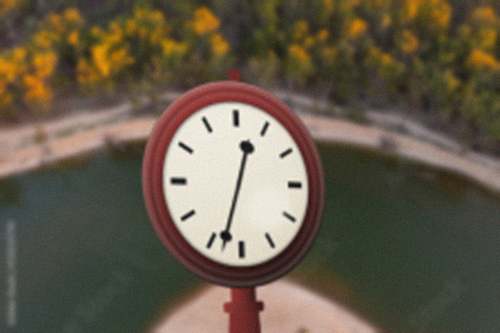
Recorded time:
12,33
